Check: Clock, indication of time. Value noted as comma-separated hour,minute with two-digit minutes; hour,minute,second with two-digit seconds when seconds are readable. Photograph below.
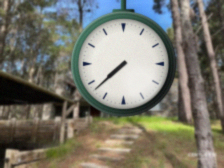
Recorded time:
7,38
